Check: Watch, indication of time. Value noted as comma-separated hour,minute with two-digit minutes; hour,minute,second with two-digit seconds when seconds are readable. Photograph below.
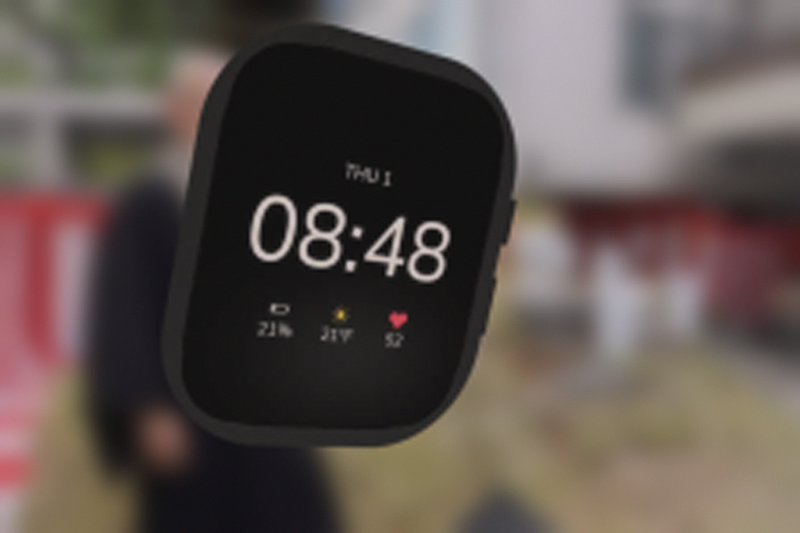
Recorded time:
8,48
